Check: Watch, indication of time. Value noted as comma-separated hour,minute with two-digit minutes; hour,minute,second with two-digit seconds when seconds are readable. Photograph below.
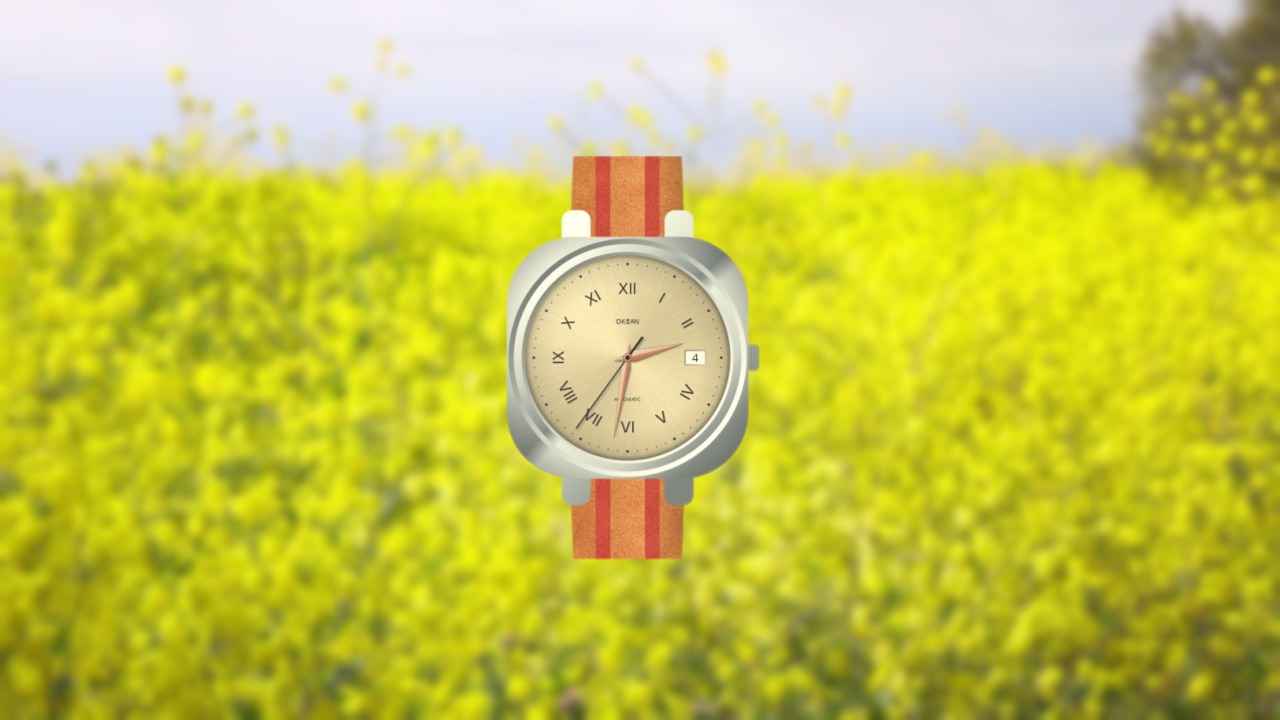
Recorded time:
2,31,36
